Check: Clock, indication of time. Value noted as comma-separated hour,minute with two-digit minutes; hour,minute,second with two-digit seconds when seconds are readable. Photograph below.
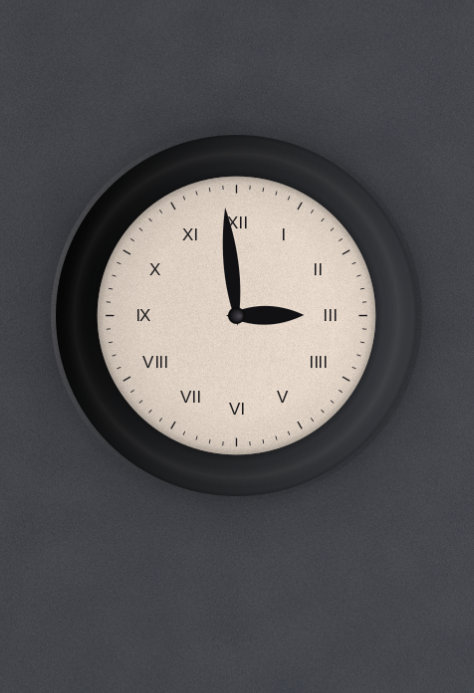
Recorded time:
2,59
